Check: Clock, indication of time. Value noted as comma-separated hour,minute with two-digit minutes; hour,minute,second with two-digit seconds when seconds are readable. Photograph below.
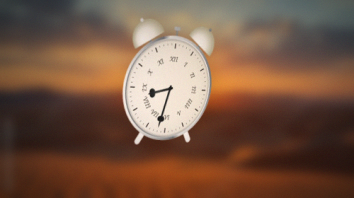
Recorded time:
8,32
